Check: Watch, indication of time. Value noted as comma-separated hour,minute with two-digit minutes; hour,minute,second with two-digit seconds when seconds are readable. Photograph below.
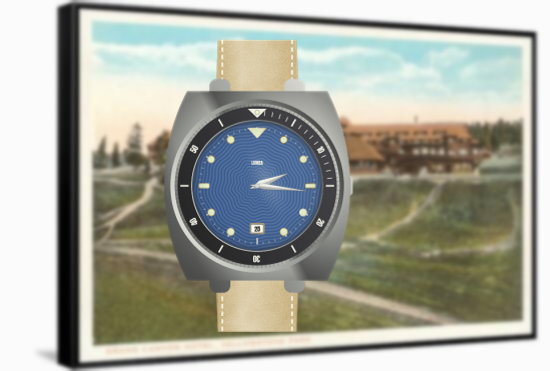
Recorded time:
2,16
